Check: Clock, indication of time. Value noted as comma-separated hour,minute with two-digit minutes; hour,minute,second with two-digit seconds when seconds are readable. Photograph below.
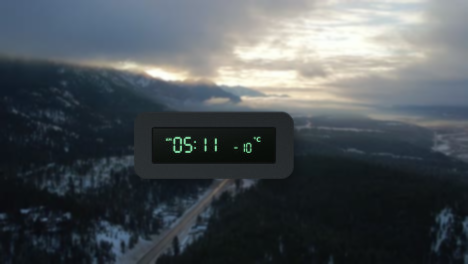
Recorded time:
5,11
